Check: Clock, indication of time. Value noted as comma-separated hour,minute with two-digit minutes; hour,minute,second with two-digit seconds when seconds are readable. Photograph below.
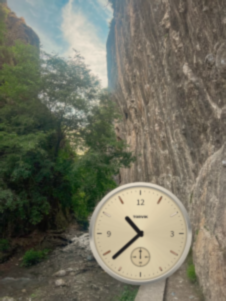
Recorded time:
10,38
